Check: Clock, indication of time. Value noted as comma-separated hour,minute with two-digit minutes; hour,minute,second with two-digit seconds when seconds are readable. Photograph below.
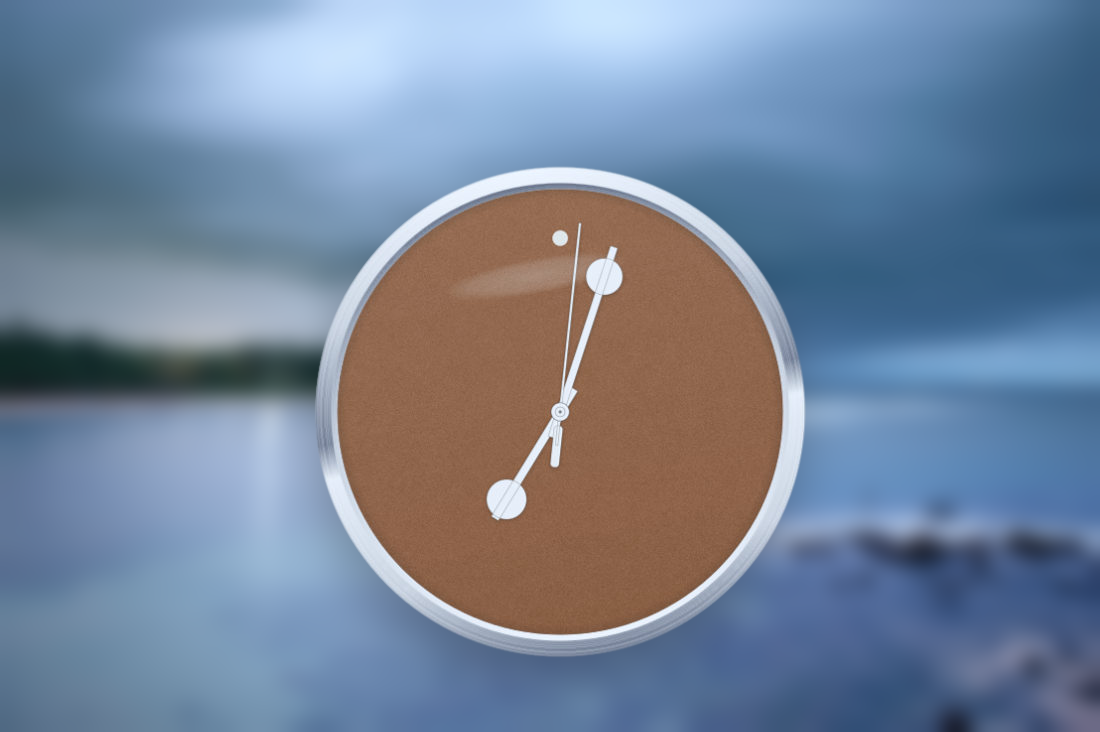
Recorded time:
7,03,01
